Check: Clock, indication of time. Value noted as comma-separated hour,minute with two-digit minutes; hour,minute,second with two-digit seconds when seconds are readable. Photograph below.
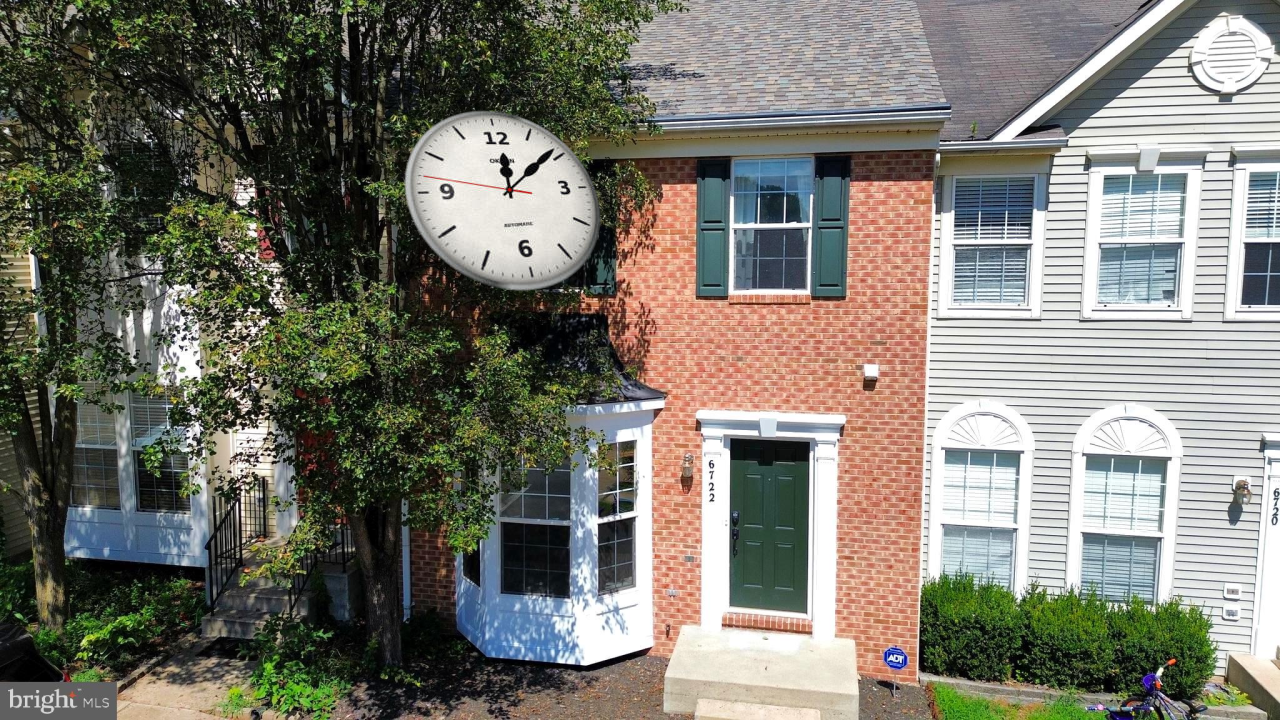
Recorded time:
12,08,47
